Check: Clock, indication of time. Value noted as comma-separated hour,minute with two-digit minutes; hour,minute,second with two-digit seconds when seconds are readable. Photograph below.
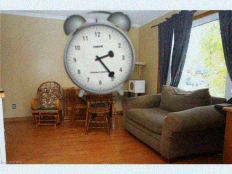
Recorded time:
2,24
